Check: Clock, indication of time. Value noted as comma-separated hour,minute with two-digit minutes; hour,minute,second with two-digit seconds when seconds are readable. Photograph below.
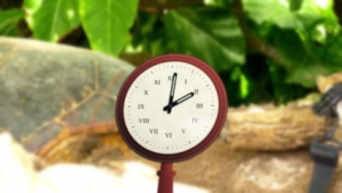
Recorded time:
2,01
